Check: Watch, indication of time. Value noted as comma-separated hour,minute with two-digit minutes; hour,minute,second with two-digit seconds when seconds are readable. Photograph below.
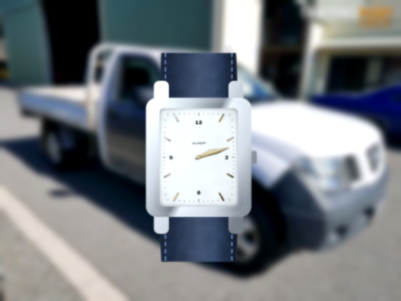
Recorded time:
2,12
